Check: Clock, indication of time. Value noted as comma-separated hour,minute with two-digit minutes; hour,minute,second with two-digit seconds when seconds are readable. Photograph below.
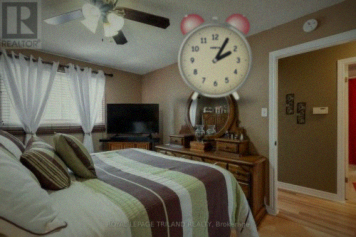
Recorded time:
2,05
